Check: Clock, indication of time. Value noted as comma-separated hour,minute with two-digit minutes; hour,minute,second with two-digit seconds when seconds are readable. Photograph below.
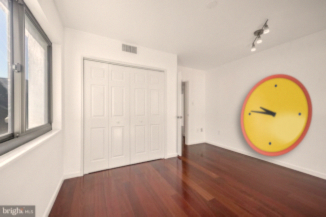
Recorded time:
9,46
